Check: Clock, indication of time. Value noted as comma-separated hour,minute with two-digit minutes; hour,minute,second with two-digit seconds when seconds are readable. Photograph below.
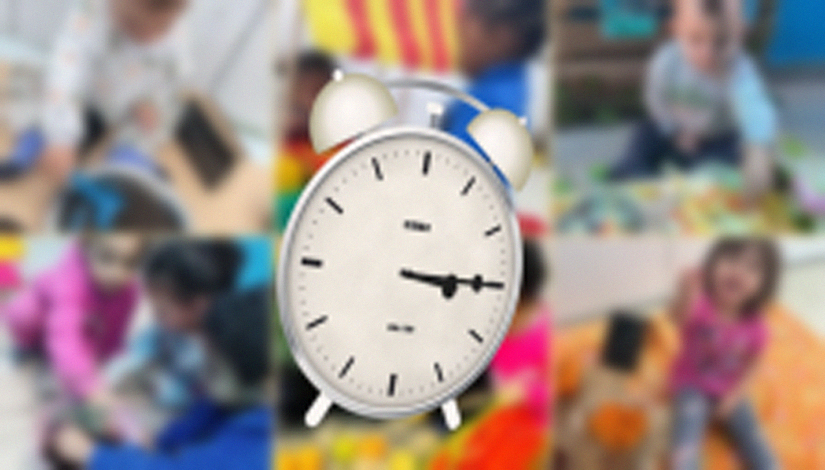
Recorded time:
3,15
